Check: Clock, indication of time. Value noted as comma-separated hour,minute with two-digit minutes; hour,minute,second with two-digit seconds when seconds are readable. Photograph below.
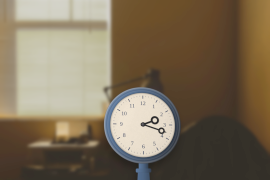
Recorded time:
2,18
